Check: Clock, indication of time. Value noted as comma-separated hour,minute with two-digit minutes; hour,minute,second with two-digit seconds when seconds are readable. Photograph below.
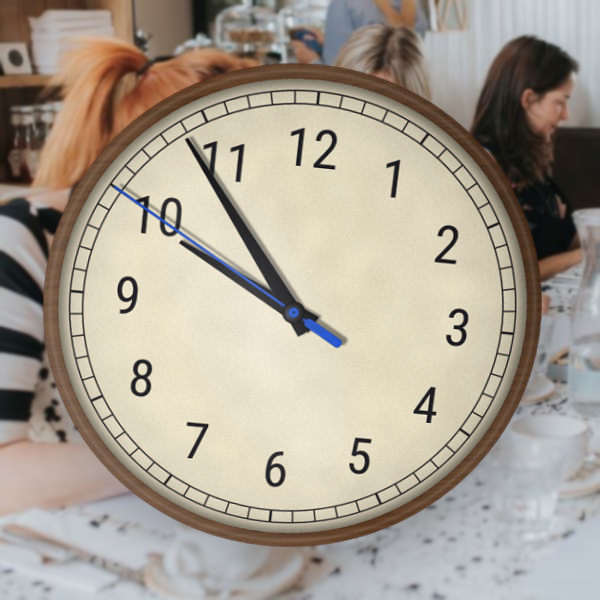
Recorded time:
9,53,50
